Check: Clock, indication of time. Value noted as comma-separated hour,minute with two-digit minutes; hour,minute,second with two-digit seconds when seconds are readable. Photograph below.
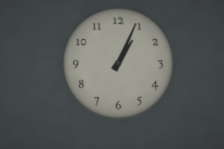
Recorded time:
1,04
